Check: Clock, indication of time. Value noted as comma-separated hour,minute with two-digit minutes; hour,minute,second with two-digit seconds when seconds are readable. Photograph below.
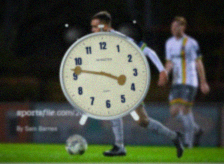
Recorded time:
3,47
